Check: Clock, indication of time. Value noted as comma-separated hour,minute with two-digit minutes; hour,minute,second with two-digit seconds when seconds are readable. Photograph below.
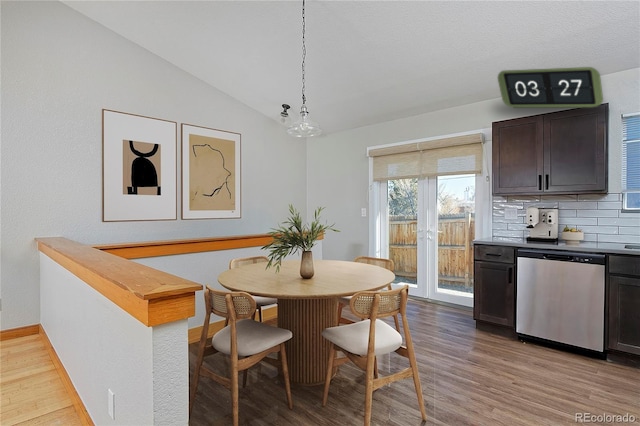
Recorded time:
3,27
